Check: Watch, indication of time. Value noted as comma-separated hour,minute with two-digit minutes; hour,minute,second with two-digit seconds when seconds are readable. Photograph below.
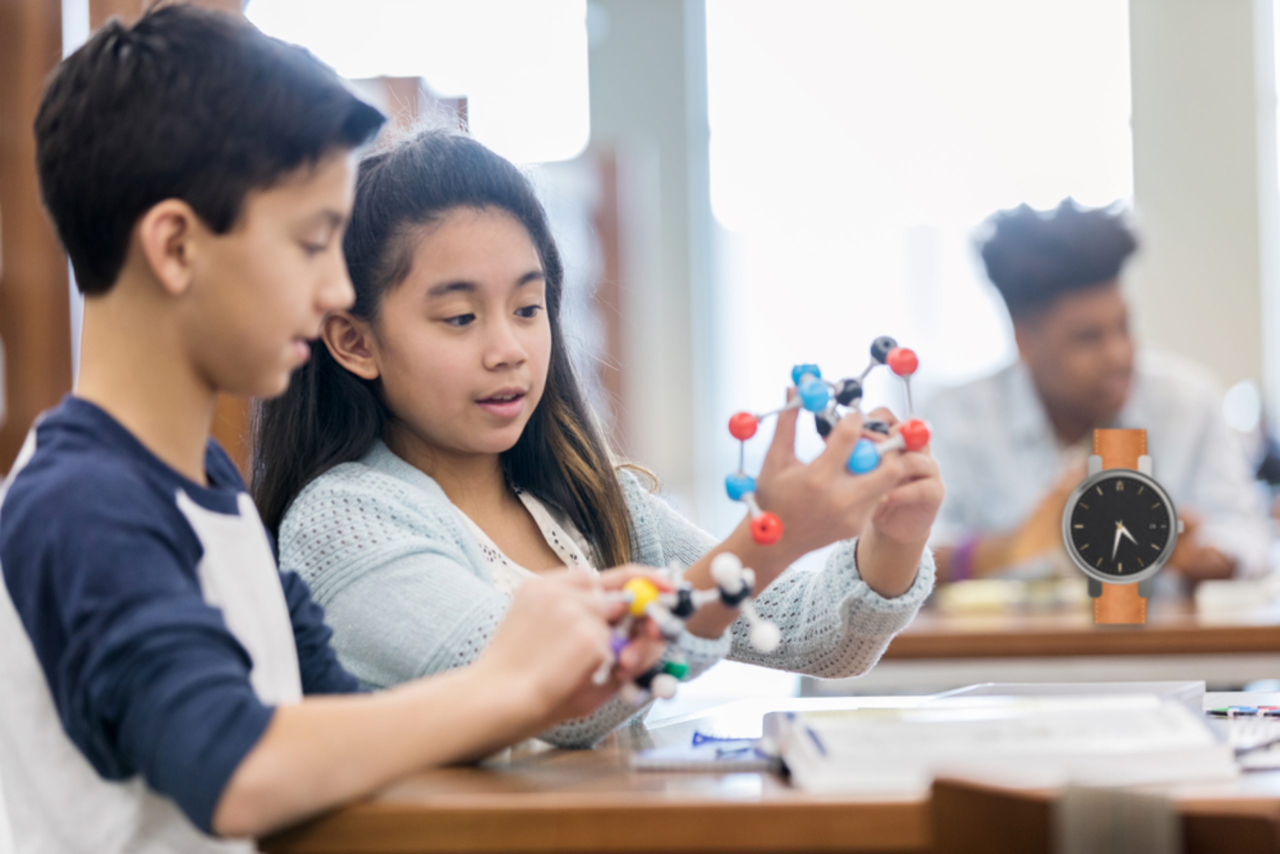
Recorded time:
4,32
